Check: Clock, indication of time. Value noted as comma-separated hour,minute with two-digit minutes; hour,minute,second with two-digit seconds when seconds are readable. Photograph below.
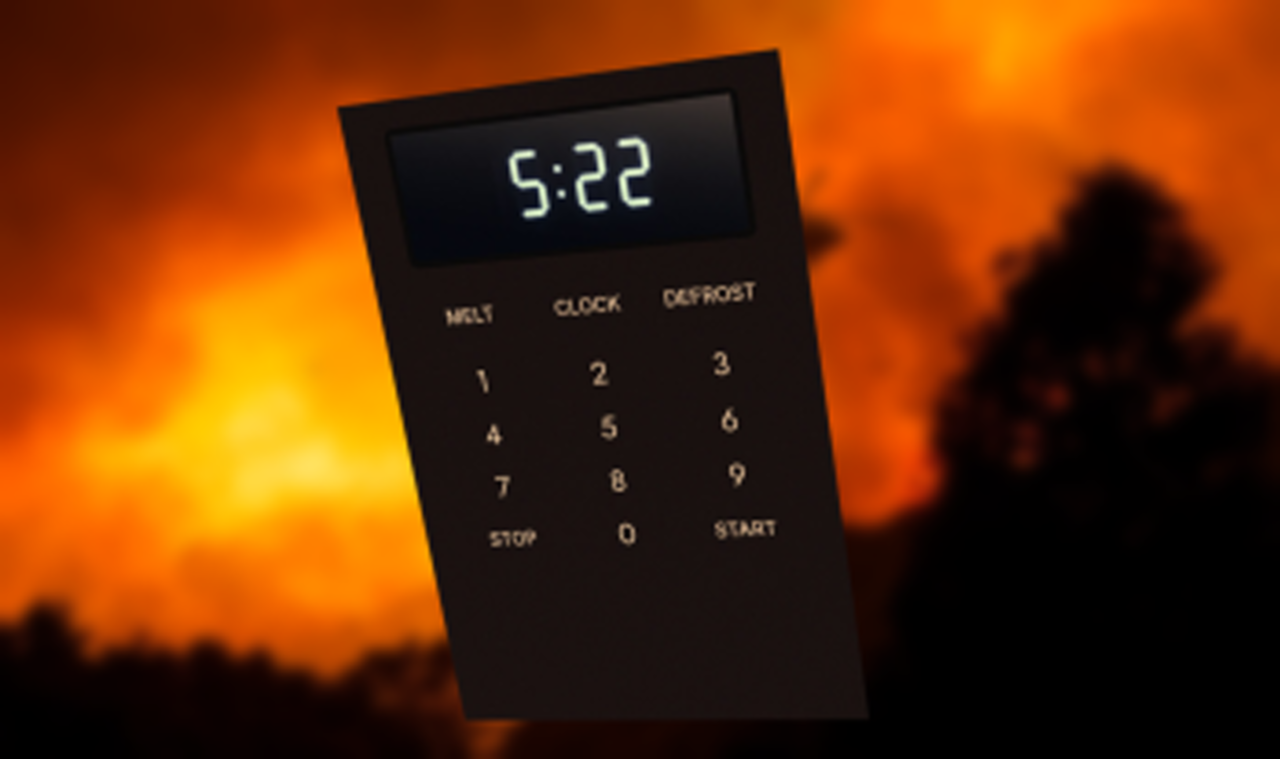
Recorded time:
5,22
